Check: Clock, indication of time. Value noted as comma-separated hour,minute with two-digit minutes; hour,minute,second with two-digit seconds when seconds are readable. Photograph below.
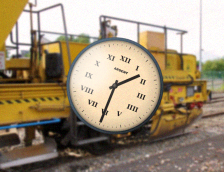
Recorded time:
1,30
